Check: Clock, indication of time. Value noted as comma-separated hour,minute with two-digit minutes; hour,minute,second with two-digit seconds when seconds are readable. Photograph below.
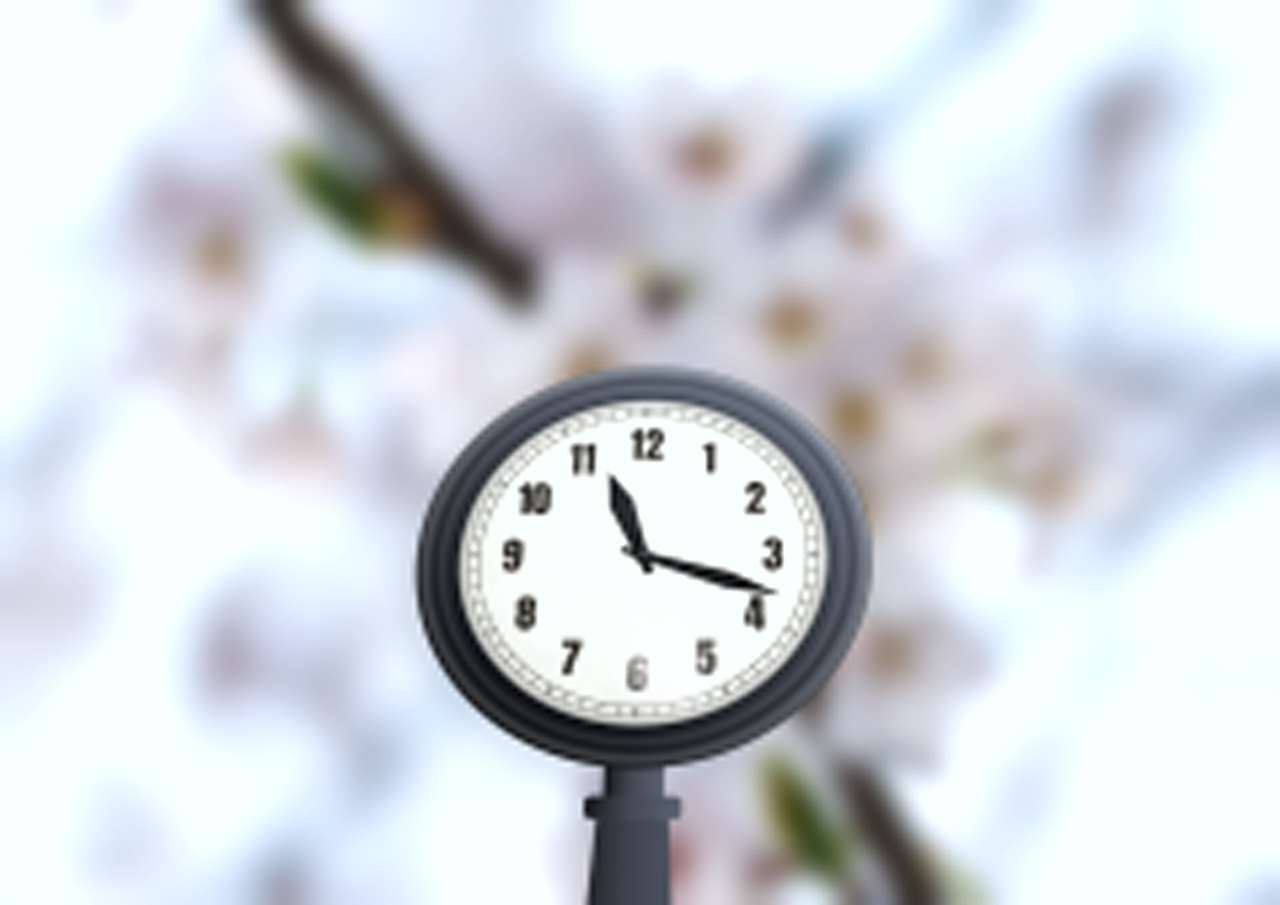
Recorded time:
11,18
